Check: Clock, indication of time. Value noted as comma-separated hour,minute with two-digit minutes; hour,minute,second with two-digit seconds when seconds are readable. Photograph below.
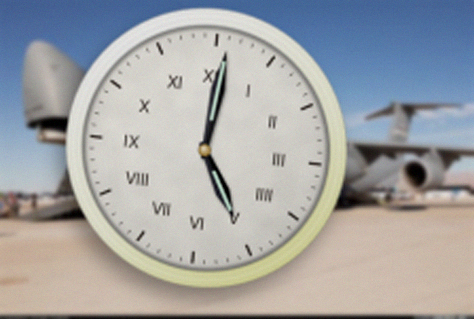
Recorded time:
5,01
